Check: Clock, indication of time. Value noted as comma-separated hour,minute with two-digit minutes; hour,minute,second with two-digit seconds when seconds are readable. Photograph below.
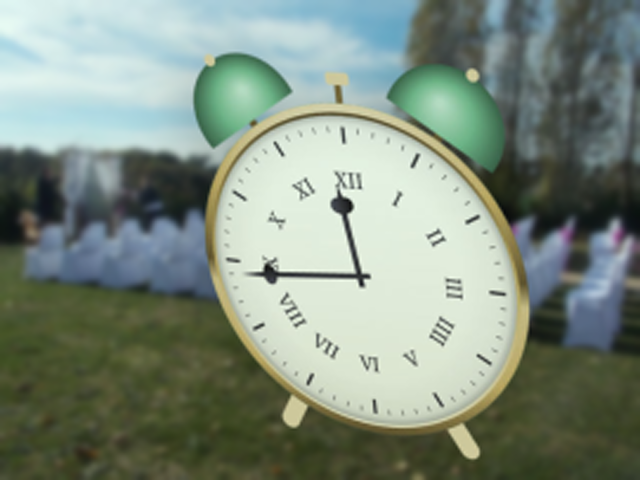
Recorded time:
11,44
